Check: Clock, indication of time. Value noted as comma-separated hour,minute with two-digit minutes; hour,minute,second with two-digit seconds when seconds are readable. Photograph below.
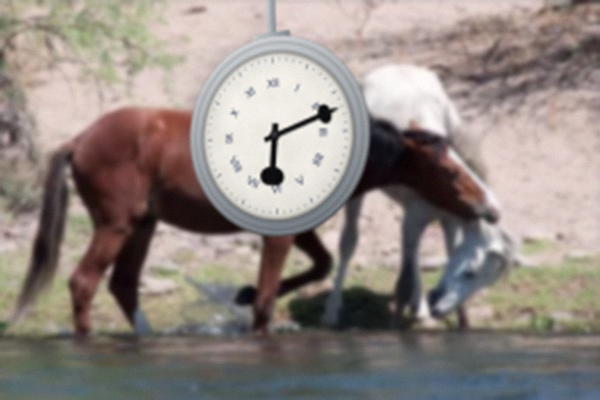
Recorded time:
6,12
